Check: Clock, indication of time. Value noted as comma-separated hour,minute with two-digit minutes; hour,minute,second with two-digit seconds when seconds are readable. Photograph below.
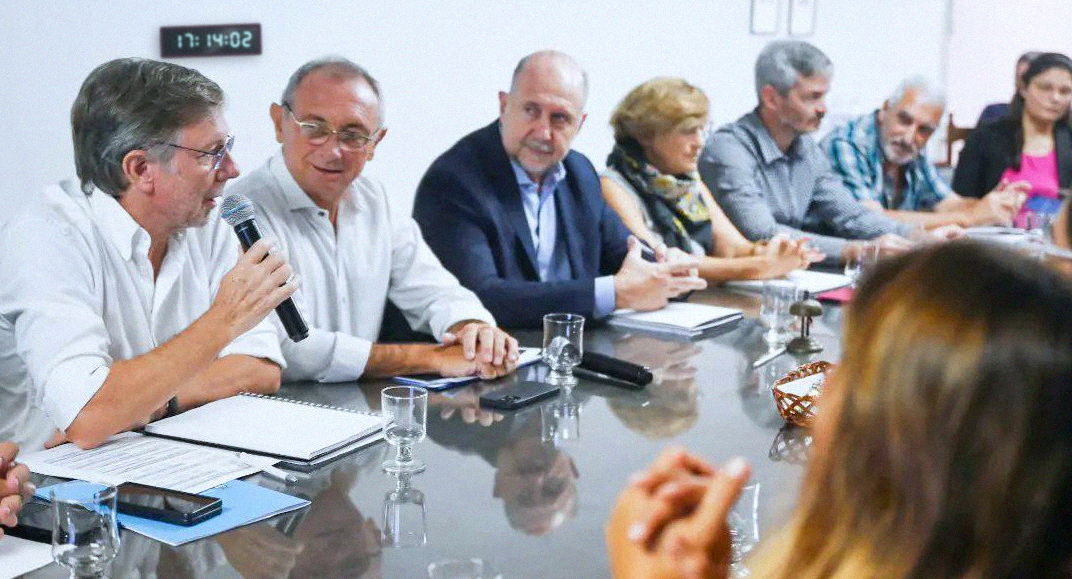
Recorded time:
17,14,02
